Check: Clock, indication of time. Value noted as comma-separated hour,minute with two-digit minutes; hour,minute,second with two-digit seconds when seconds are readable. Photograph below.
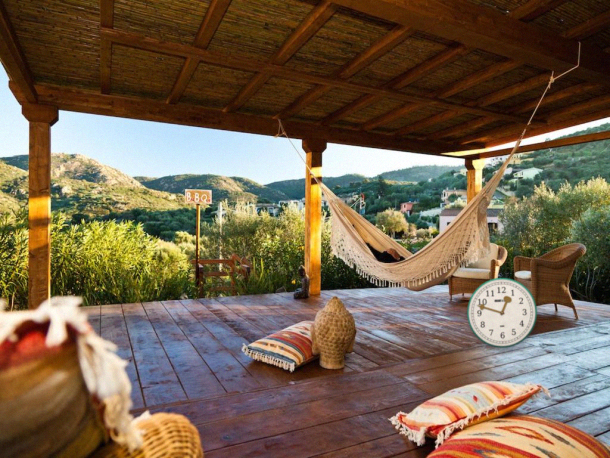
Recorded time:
12,48
